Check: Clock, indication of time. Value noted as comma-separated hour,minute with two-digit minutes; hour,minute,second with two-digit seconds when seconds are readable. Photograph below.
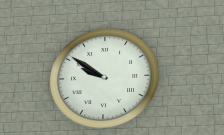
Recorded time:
9,51
